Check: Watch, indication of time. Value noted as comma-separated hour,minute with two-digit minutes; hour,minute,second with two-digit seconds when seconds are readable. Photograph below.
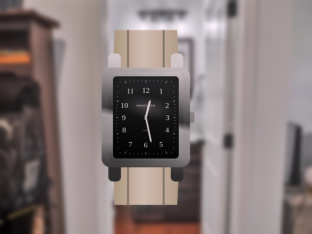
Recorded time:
12,28
